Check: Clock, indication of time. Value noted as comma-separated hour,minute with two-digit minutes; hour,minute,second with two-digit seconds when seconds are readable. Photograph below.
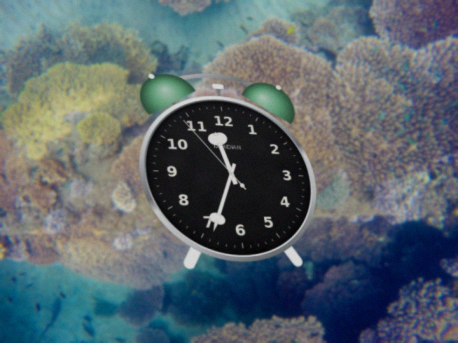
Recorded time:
11,33,54
